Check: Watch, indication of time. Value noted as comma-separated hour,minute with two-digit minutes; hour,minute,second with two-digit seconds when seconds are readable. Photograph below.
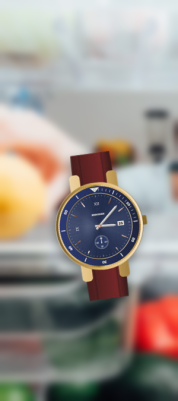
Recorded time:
3,08
